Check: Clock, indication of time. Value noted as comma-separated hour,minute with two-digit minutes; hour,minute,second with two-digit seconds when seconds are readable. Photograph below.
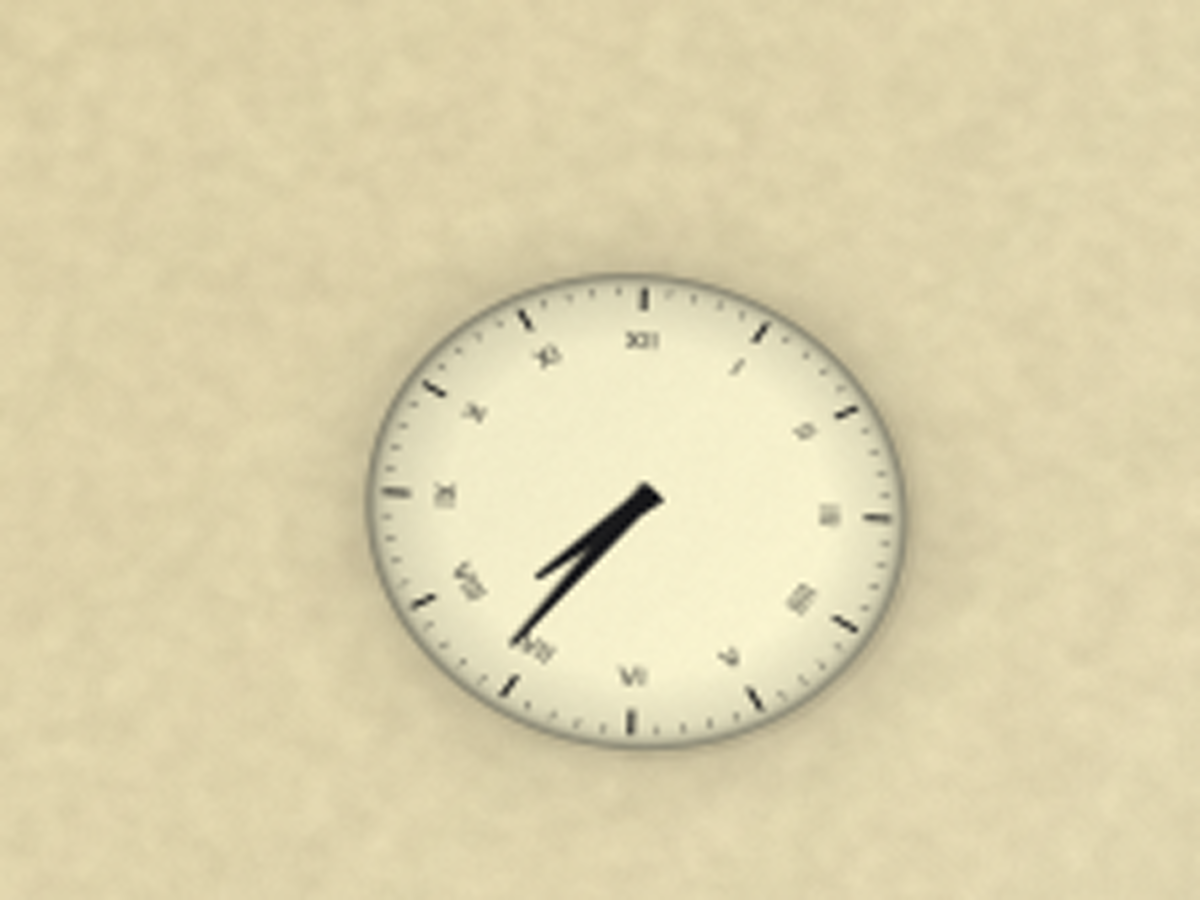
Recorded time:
7,36
